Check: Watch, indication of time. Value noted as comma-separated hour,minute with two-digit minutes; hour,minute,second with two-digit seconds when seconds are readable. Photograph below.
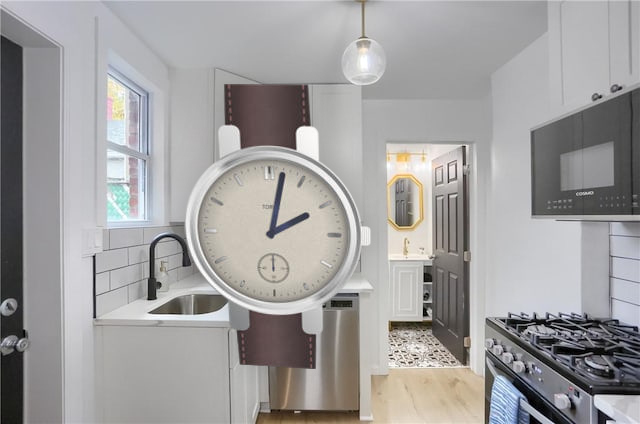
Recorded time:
2,02
